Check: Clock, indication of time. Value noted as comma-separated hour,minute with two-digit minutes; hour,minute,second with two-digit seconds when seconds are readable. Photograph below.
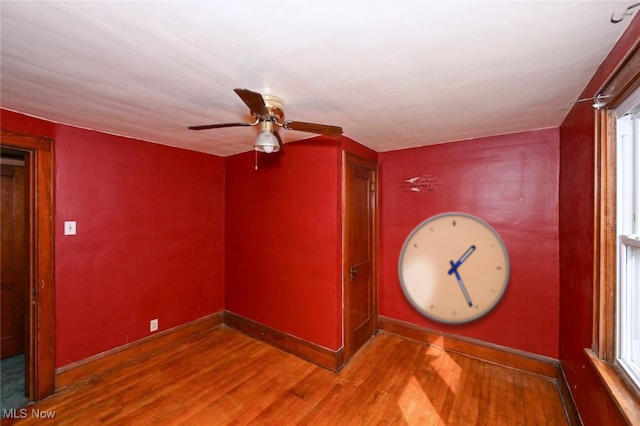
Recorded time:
1,26
